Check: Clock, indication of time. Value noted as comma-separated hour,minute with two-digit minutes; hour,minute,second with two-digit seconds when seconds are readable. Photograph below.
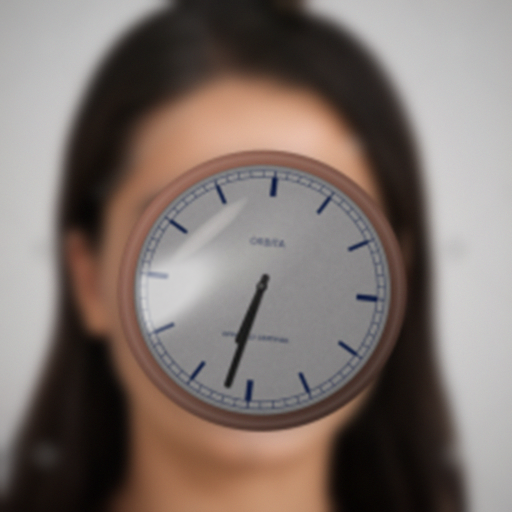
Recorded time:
6,32
